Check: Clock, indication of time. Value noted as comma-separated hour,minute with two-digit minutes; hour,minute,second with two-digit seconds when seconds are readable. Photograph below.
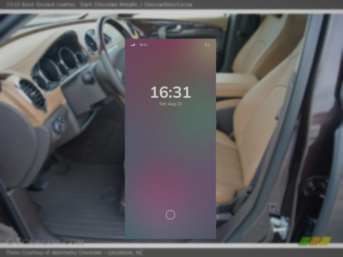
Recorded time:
16,31
